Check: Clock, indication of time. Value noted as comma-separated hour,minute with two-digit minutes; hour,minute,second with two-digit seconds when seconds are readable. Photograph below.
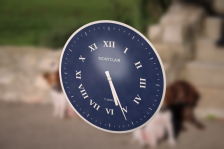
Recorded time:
5,26
